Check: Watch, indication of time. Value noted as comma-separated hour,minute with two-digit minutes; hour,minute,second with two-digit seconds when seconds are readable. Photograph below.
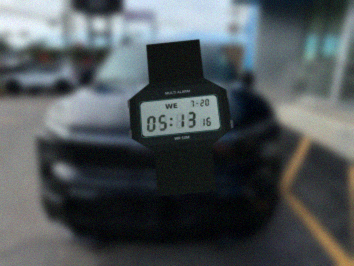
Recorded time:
5,13
